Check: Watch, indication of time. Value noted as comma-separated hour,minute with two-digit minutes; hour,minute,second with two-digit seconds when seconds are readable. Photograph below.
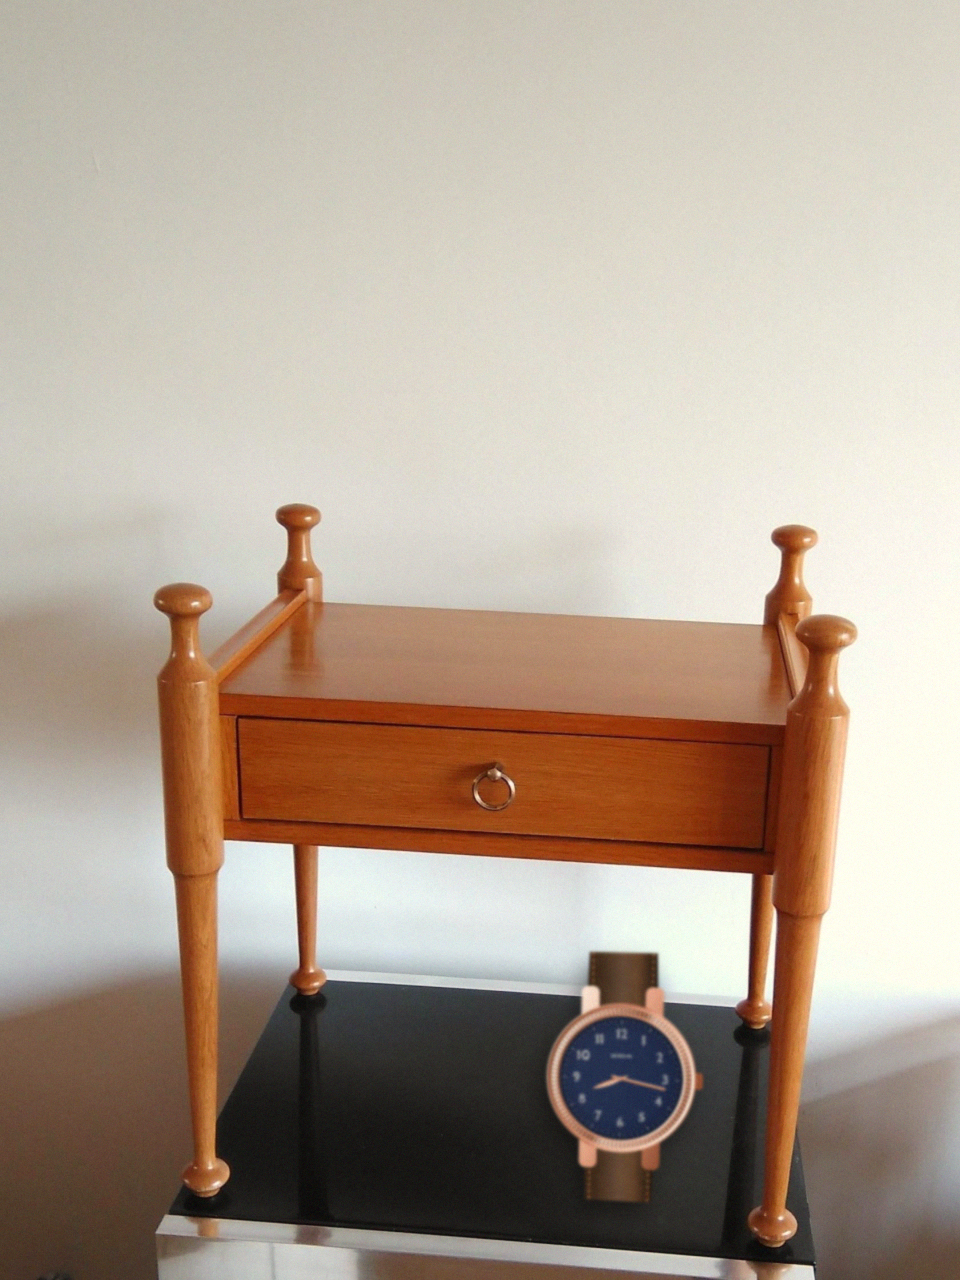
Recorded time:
8,17
